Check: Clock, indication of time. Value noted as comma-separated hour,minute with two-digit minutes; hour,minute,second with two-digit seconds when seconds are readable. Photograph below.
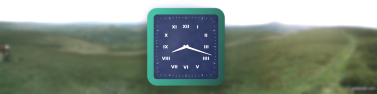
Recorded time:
8,18
